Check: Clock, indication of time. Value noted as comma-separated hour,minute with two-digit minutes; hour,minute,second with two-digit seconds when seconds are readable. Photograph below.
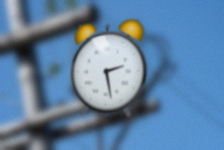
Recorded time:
2,28
